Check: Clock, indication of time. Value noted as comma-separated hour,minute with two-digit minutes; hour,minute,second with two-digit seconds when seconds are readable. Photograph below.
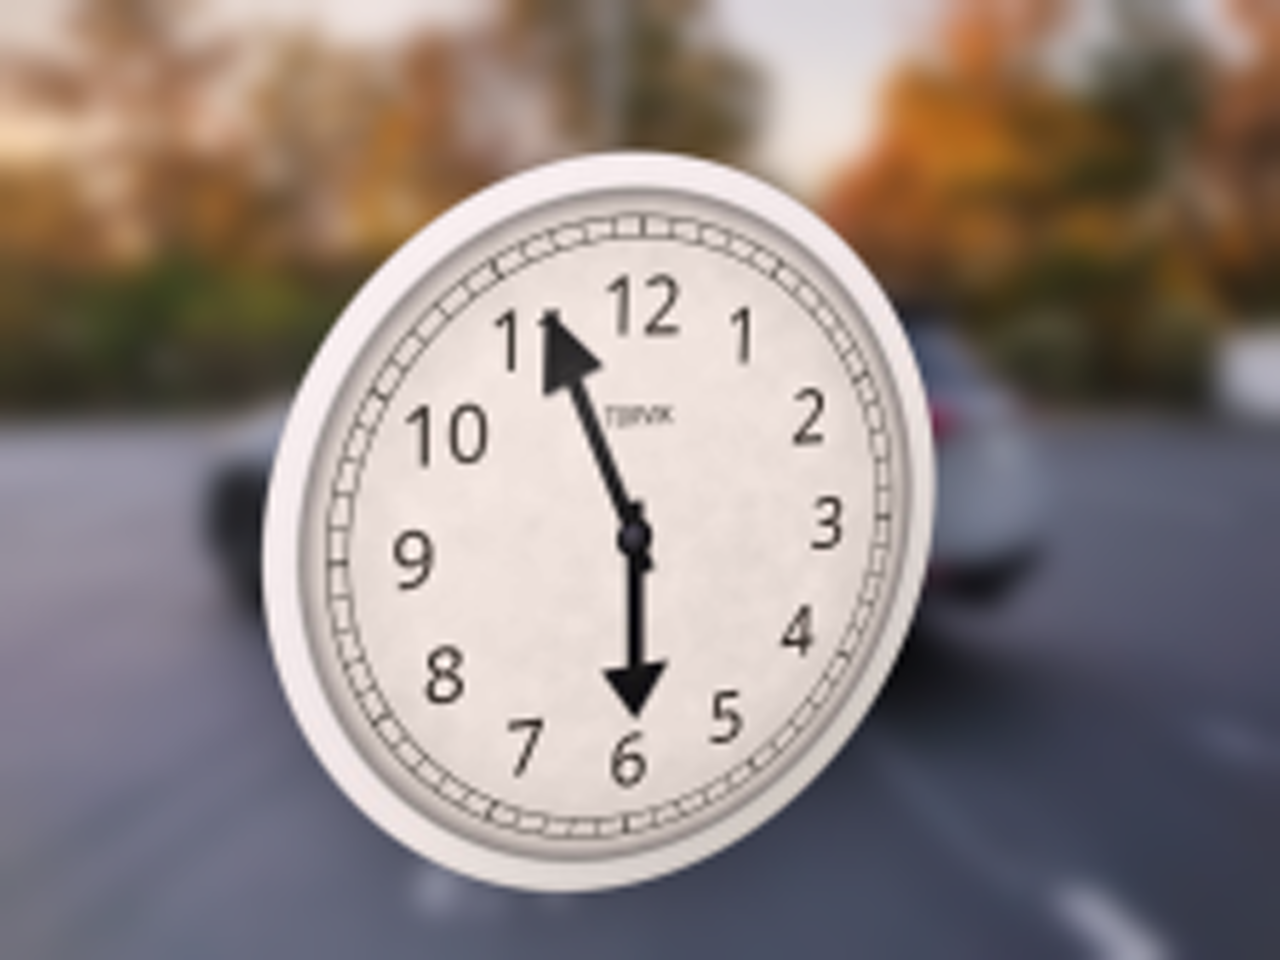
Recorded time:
5,56
